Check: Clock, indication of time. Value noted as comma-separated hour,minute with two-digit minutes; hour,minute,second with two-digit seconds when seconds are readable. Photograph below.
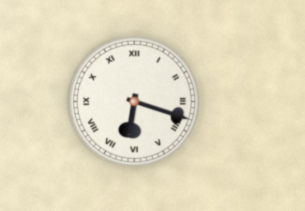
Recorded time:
6,18
